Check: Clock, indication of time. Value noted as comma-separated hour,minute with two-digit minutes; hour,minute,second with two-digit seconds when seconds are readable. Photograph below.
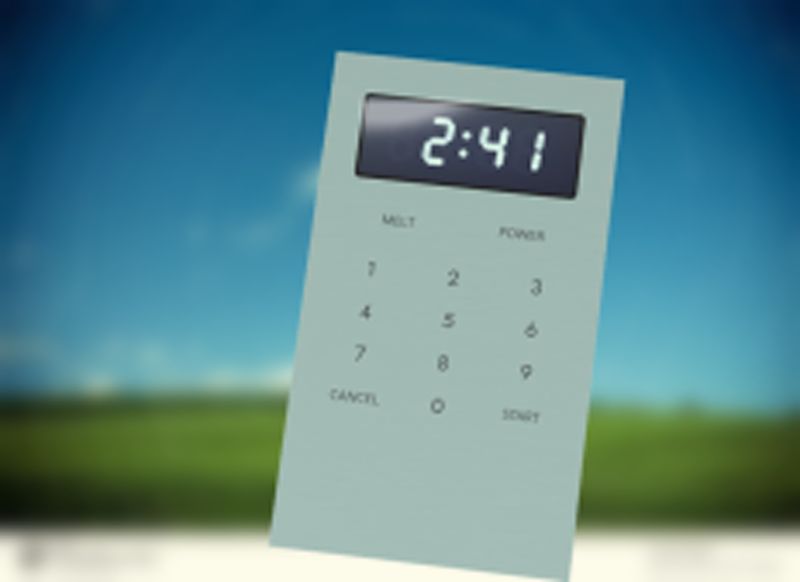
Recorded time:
2,41
